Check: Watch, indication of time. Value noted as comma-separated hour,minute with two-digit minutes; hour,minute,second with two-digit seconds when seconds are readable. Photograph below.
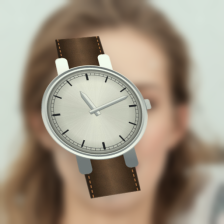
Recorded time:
11,12
